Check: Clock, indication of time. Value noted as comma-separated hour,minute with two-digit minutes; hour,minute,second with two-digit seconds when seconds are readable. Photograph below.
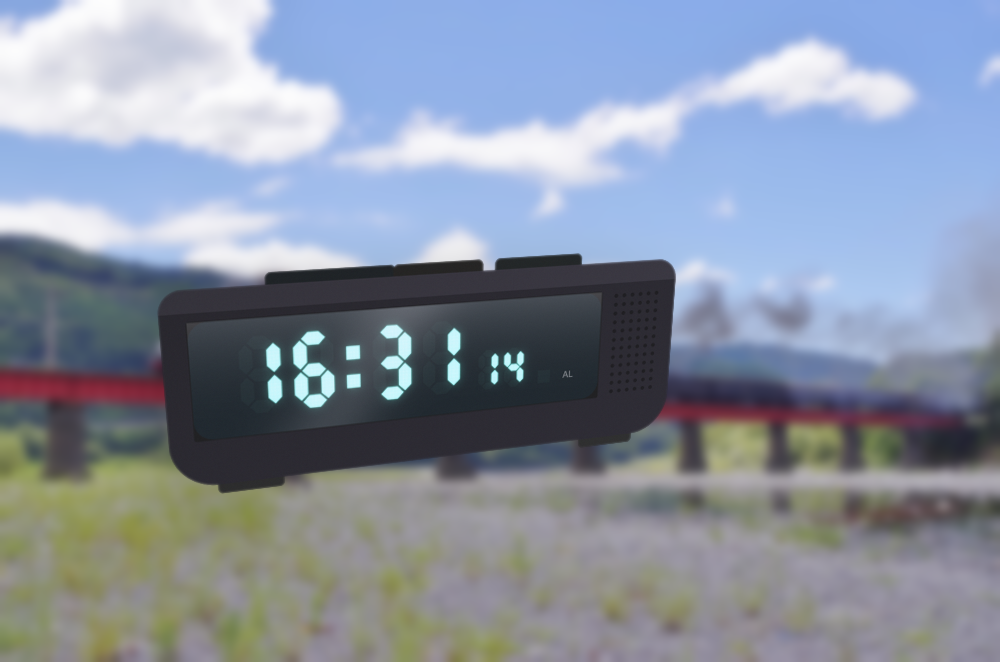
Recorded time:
16,31,14
